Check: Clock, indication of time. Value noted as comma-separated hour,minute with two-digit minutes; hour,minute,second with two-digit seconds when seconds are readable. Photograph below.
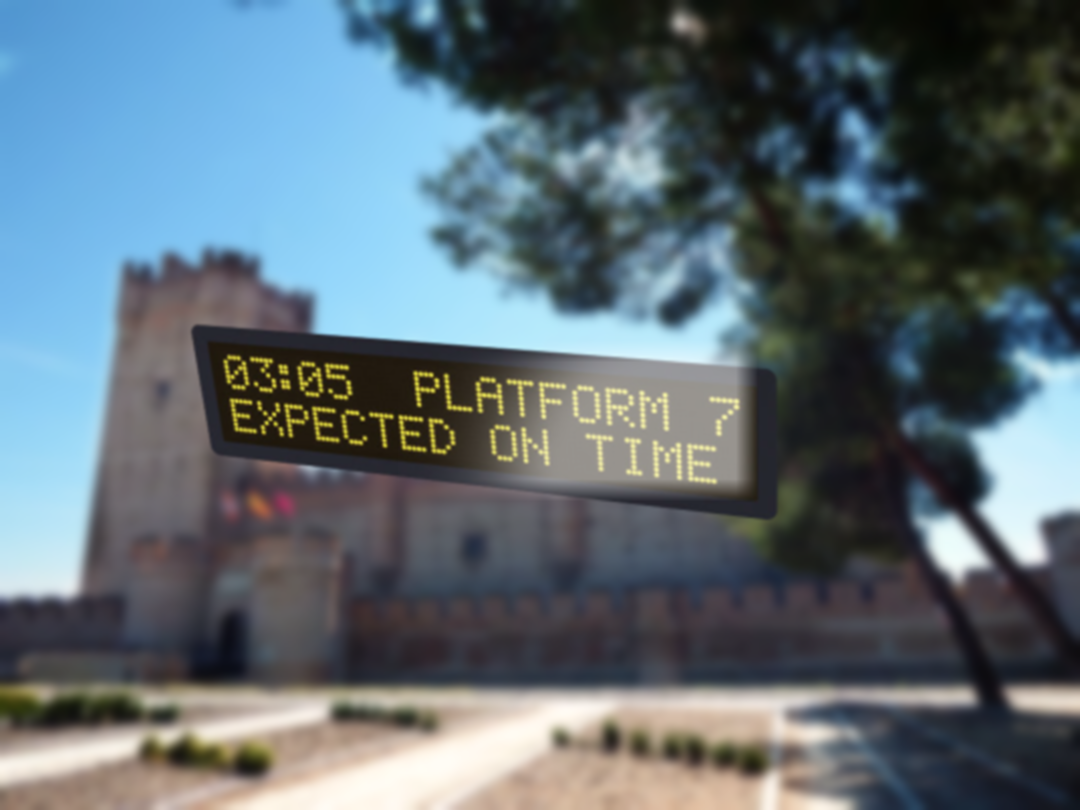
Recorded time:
3,05
